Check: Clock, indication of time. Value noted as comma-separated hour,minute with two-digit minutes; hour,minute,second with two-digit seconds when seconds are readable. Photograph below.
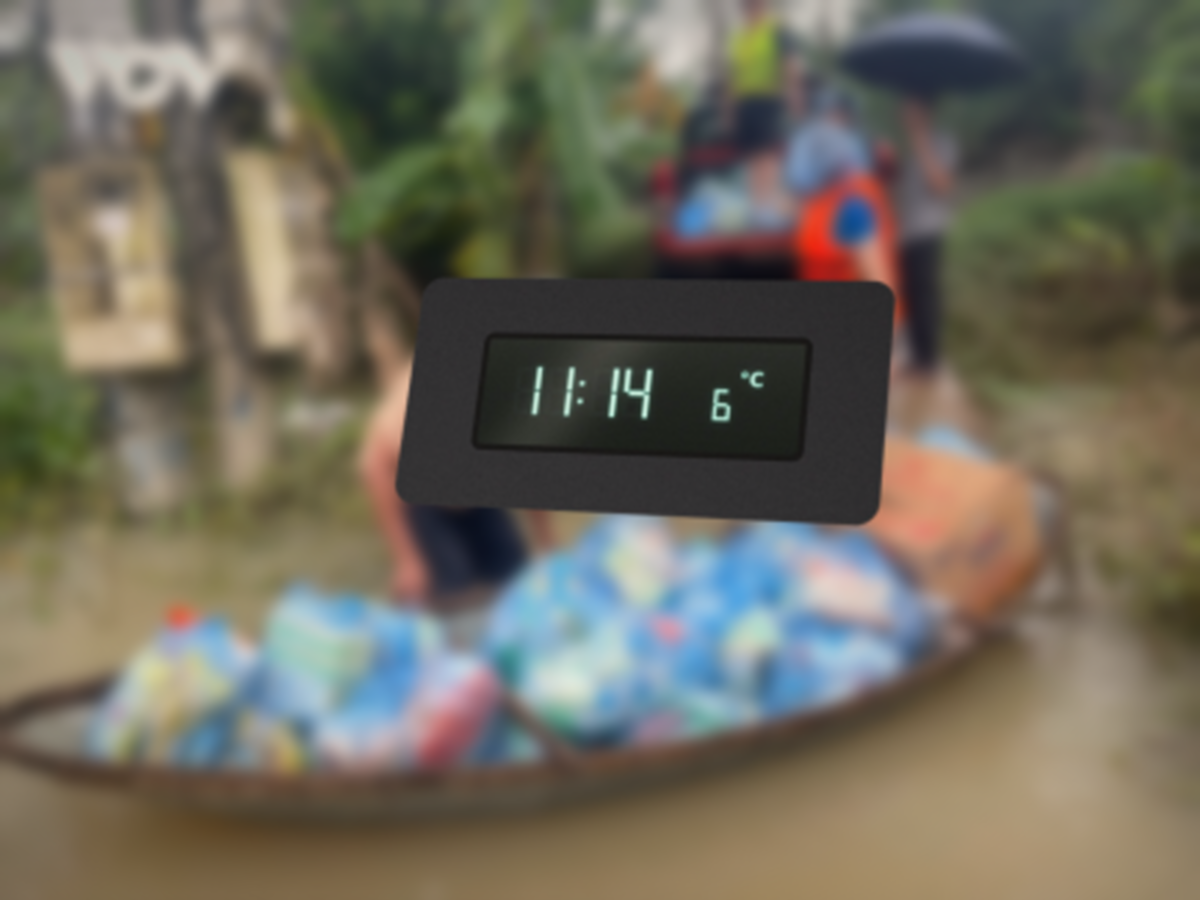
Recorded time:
11,14
